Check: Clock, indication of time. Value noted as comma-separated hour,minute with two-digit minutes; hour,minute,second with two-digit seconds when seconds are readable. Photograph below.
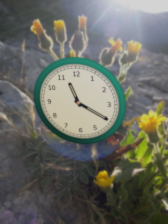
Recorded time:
11,20
